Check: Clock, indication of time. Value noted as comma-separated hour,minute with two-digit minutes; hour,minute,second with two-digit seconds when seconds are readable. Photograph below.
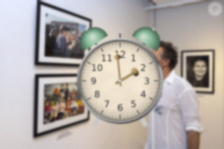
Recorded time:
1,59
